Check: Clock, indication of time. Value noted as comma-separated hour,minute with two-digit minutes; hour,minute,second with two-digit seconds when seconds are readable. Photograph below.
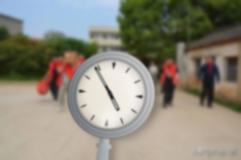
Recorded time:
4,54
